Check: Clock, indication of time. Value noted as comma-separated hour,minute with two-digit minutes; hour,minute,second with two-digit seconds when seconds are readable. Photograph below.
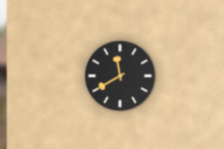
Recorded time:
11,40
